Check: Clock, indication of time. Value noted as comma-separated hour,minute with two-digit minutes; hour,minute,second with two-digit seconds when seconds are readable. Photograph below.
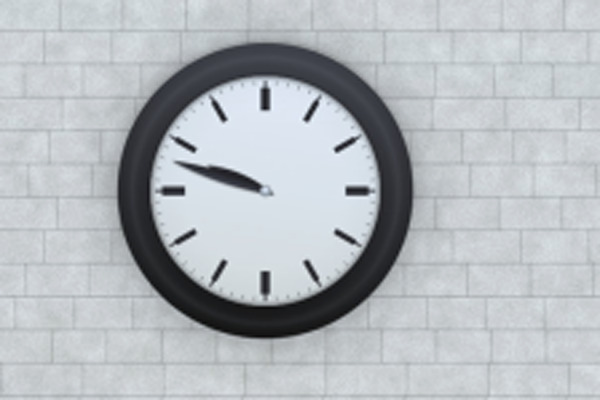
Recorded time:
9,48
